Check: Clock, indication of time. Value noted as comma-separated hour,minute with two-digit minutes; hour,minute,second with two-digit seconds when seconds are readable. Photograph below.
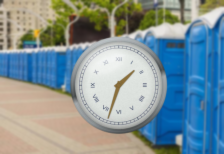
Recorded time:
1,33
